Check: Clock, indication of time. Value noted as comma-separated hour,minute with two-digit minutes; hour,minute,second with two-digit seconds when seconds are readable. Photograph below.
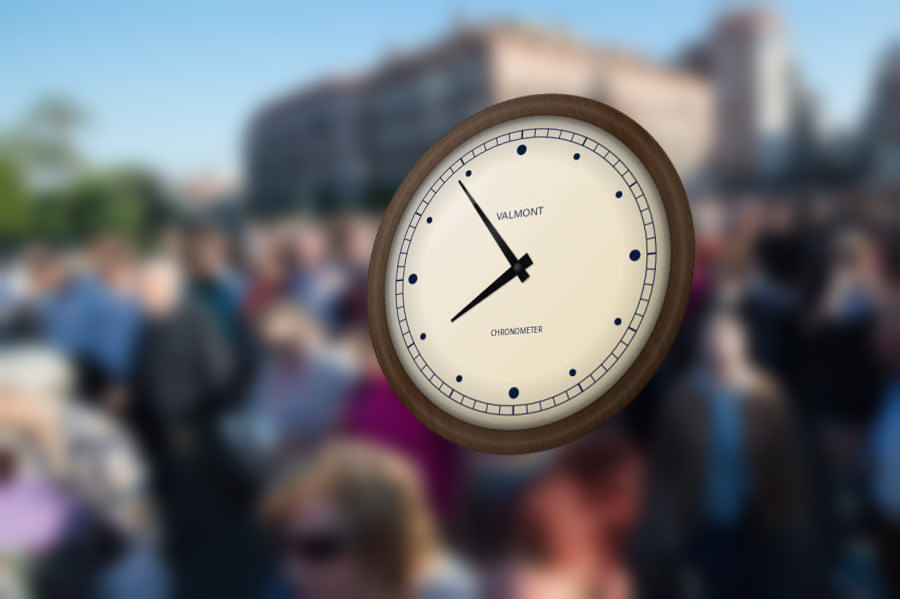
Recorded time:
7,54
